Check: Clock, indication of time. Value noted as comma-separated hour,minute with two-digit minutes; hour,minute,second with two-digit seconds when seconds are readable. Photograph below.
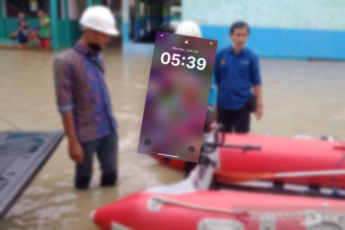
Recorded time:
5,39
